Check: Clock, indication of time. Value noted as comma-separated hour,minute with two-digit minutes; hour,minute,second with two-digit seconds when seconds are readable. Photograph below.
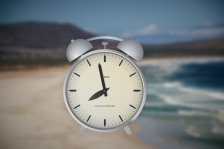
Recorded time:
7,58
